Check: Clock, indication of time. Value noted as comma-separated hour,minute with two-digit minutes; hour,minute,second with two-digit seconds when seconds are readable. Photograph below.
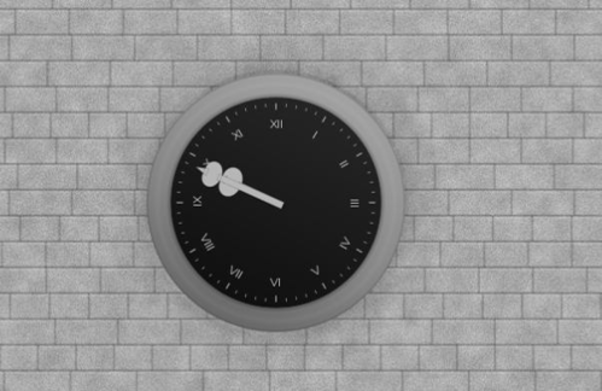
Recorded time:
9,49
